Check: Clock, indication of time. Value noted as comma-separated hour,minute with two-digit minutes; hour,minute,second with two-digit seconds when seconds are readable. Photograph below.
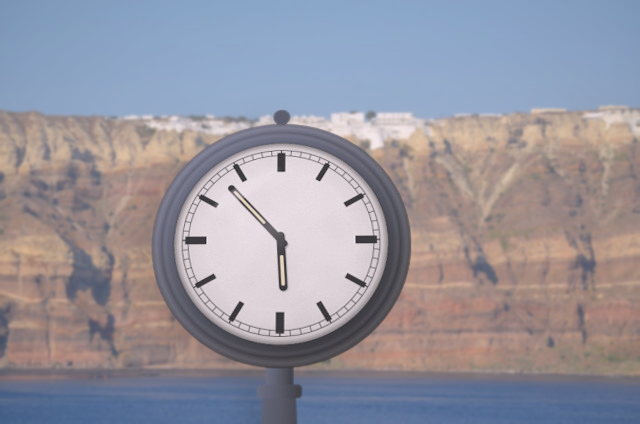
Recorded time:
5,53
